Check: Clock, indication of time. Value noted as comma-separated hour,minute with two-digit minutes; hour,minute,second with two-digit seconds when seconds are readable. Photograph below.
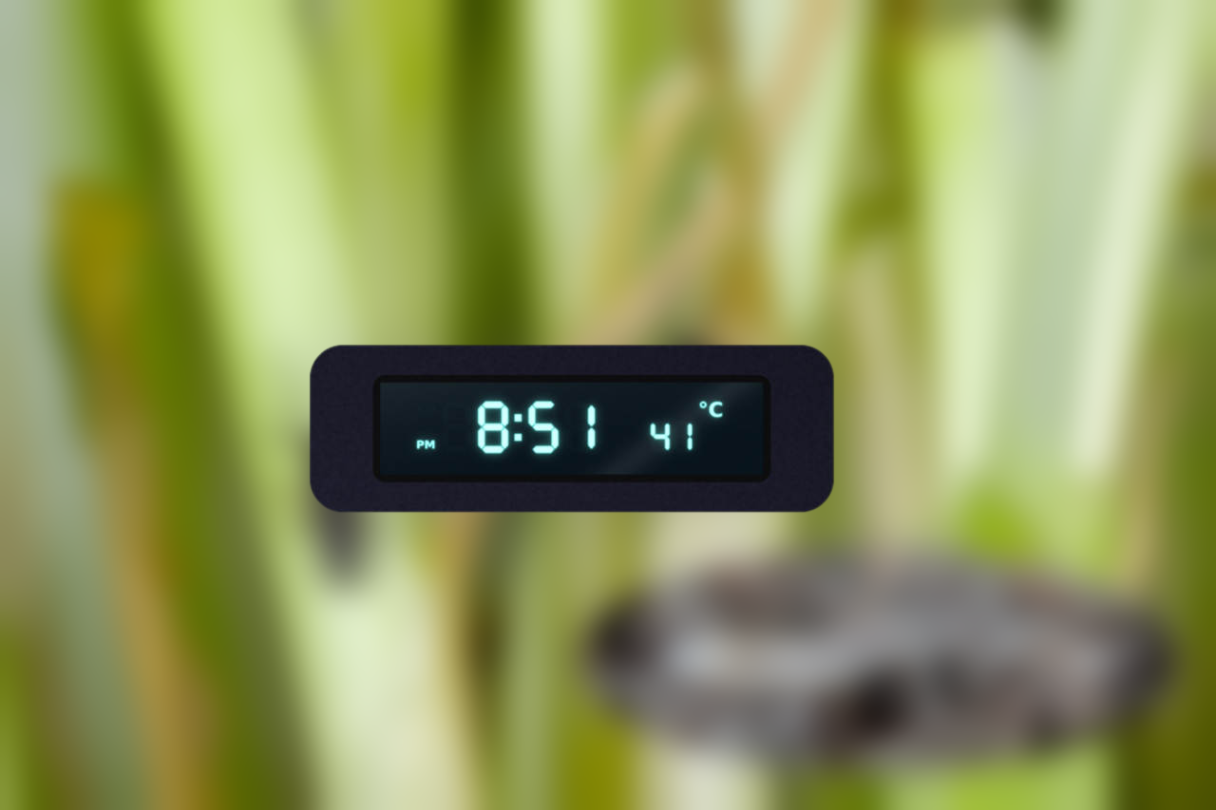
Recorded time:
8,51
